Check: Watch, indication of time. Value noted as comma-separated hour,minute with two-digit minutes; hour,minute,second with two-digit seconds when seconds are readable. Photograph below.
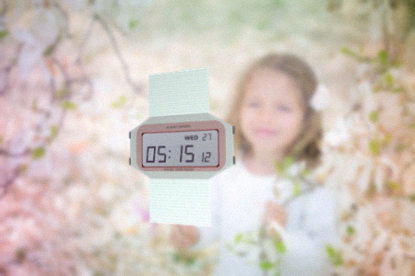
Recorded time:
5,15,12
